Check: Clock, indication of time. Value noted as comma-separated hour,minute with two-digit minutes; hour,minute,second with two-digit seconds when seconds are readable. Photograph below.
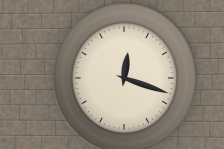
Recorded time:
12,18
